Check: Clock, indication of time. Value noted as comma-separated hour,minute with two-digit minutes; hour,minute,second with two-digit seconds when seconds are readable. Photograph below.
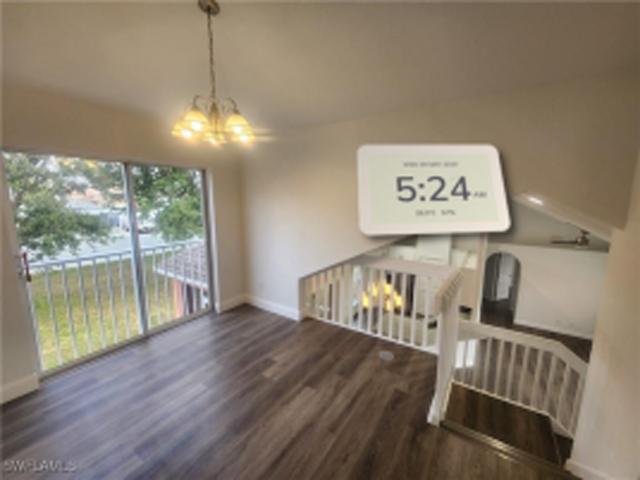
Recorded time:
5,24
